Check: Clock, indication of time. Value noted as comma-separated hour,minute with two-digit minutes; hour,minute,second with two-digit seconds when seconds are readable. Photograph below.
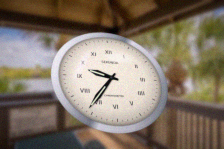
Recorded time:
9,36
